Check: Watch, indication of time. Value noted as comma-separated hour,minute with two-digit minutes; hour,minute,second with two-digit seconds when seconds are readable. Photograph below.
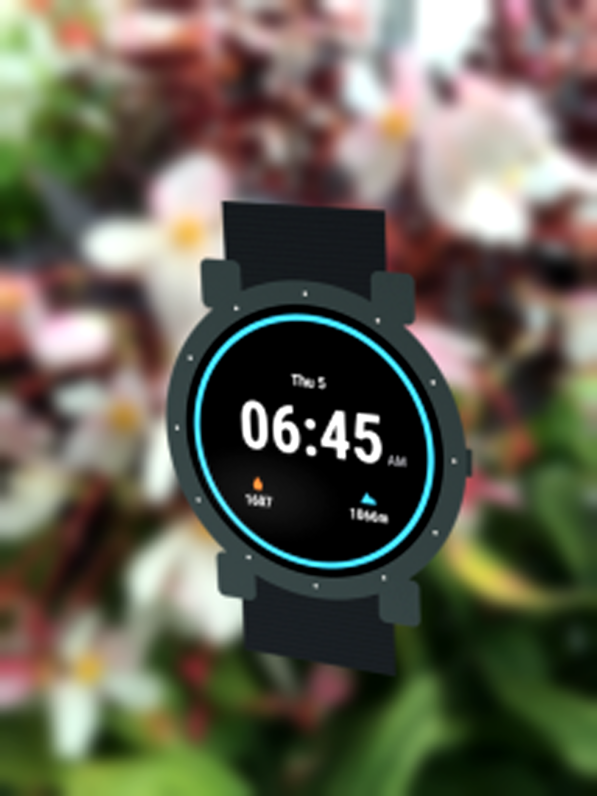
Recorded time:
6,45
